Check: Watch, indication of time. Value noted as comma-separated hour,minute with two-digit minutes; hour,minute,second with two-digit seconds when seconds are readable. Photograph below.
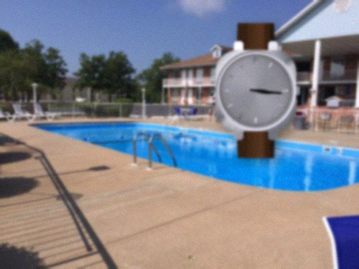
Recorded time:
3,16
